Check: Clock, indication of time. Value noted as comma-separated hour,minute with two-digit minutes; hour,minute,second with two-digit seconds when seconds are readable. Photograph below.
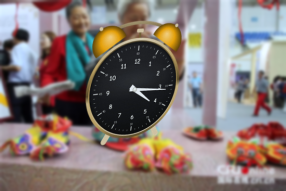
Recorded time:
4,16
